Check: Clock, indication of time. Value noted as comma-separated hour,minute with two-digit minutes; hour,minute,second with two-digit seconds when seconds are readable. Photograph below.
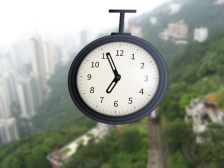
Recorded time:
6,56
